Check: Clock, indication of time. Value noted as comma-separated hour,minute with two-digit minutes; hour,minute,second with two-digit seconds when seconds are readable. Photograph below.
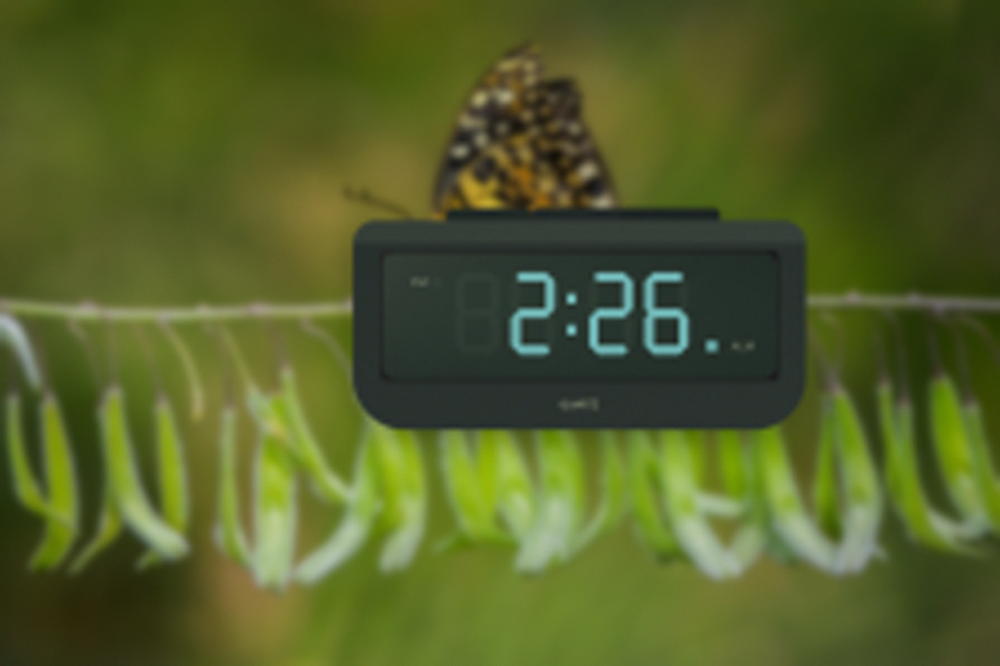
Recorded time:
2,26
